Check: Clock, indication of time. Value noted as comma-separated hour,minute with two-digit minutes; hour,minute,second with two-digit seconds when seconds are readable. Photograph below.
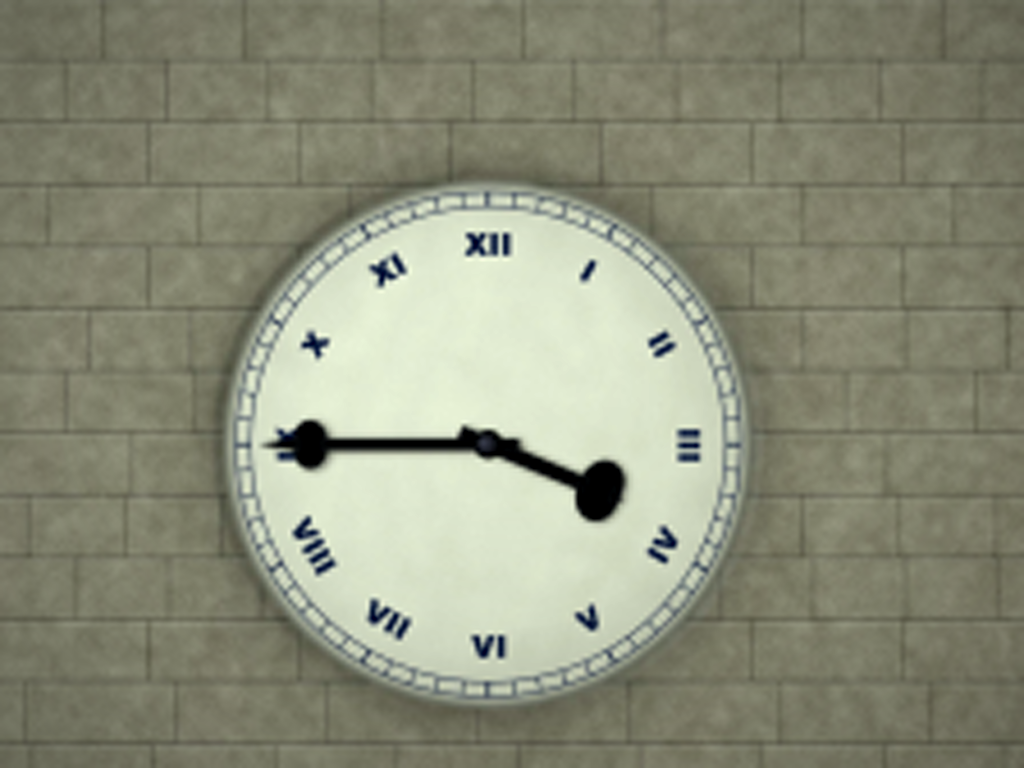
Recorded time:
3,45
